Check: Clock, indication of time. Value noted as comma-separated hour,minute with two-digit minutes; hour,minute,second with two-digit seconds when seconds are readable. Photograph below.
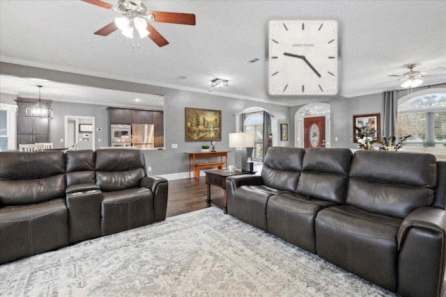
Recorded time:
9,23
